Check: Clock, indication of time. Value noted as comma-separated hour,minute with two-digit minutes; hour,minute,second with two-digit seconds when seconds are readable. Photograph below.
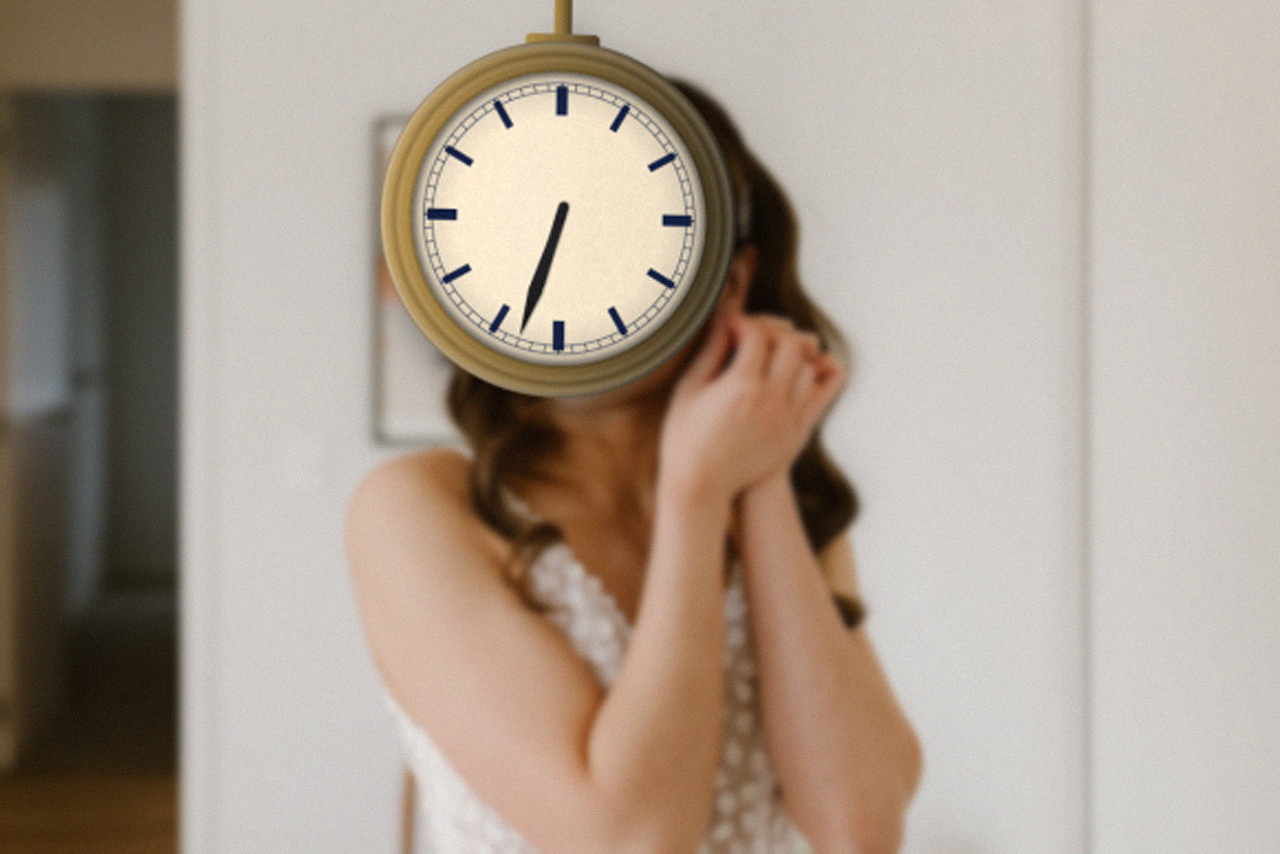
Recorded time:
6,33
